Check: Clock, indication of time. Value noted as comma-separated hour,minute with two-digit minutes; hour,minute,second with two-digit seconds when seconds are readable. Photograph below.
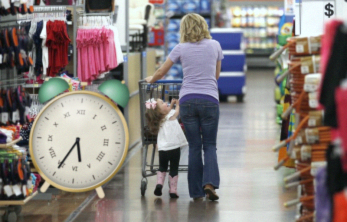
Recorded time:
5,35
